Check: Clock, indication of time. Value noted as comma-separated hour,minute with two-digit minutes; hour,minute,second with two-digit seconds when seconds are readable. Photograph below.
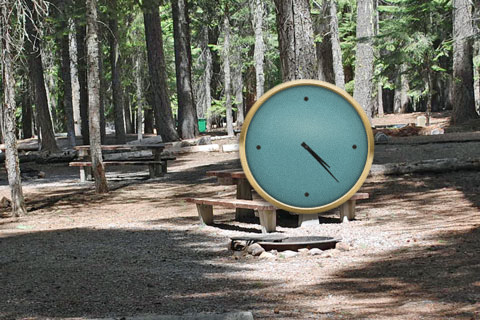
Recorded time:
4,23
